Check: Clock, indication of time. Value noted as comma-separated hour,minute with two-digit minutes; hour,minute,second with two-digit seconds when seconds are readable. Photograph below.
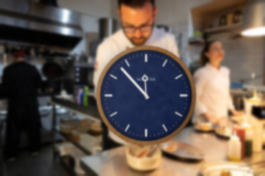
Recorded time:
11,53
